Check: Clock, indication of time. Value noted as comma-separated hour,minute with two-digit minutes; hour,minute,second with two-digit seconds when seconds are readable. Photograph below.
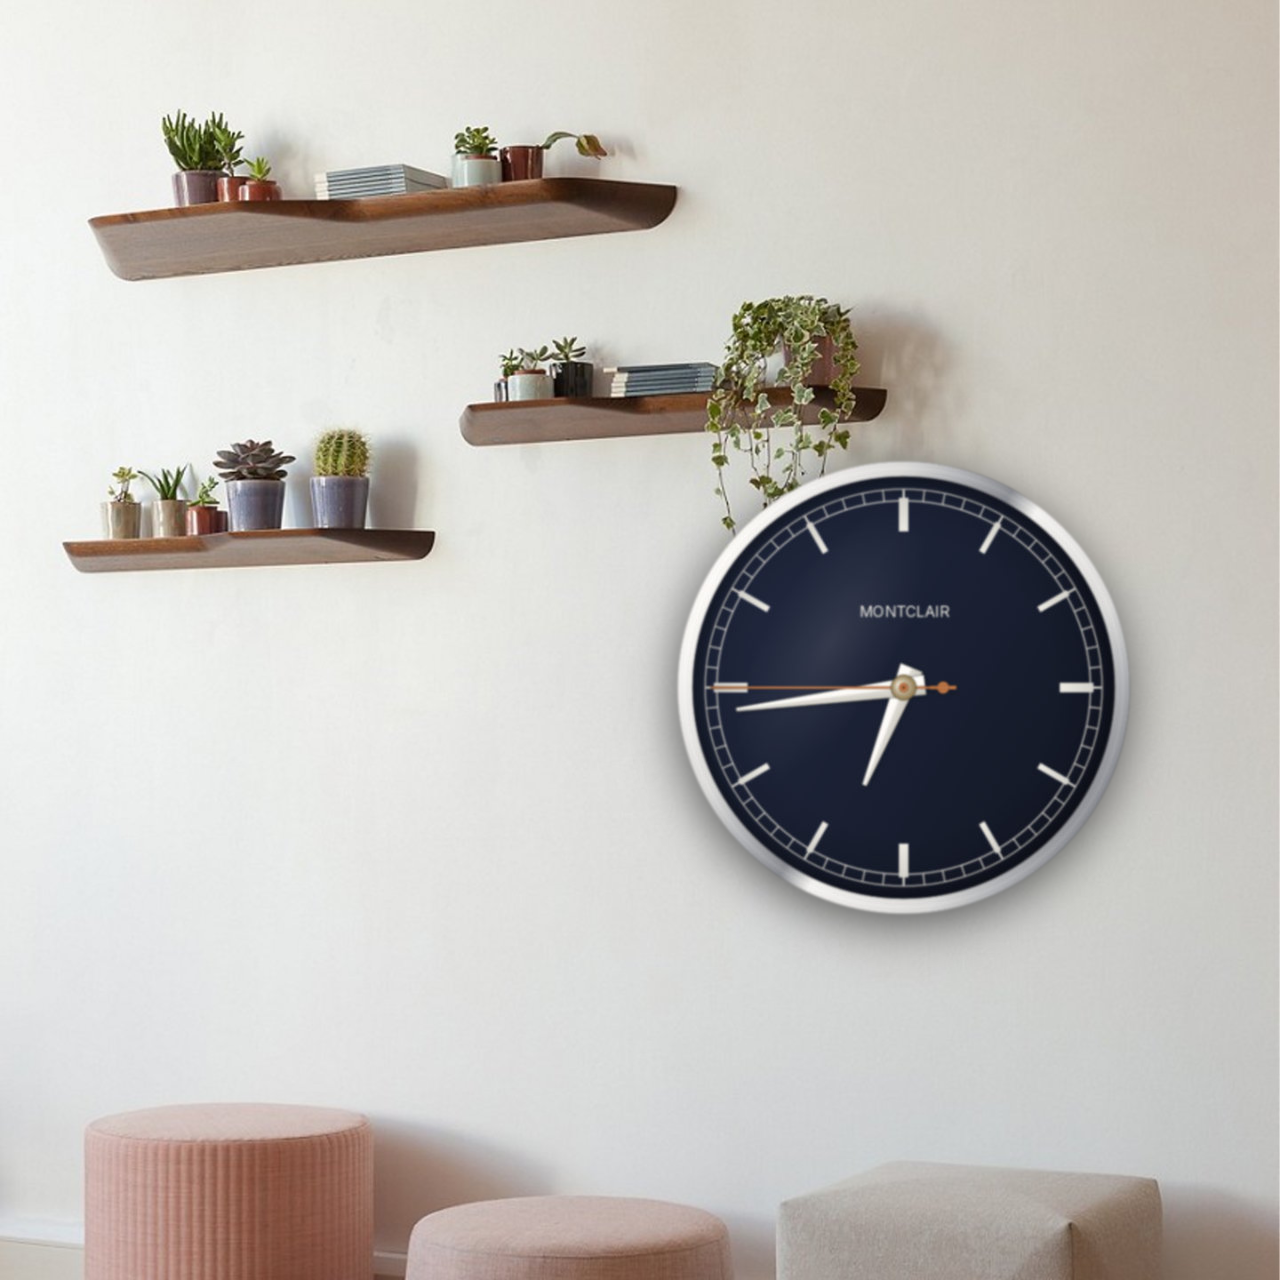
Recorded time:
6,43,45
